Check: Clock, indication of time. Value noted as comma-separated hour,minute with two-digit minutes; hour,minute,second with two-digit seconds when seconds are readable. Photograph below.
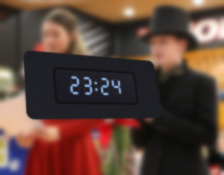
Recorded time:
23,24
